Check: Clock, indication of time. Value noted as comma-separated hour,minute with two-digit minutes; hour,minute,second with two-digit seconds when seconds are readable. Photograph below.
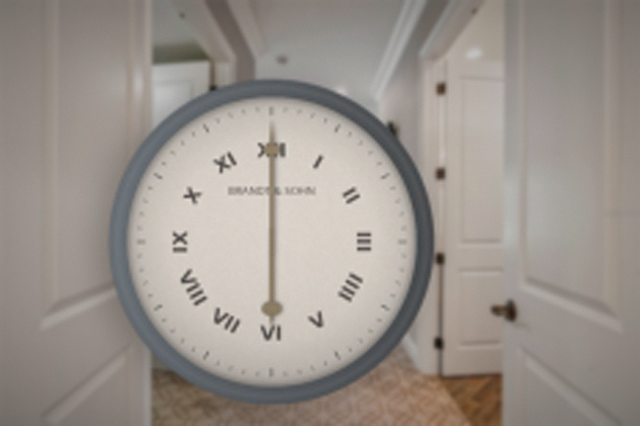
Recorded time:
6,00
